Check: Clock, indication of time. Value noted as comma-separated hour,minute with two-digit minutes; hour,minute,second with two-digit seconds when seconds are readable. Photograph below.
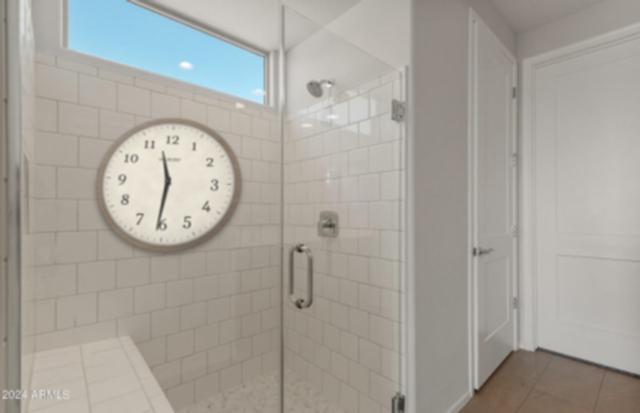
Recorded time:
11,31
